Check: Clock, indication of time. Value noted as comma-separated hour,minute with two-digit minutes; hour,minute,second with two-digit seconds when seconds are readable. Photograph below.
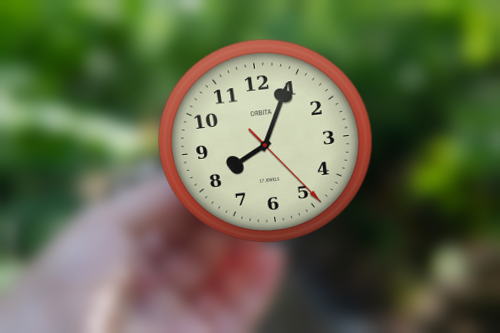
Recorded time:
8,04,24
